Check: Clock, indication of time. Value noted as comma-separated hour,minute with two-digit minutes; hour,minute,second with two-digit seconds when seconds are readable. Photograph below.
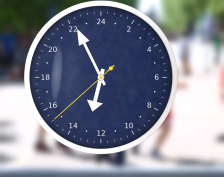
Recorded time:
12,55,38
